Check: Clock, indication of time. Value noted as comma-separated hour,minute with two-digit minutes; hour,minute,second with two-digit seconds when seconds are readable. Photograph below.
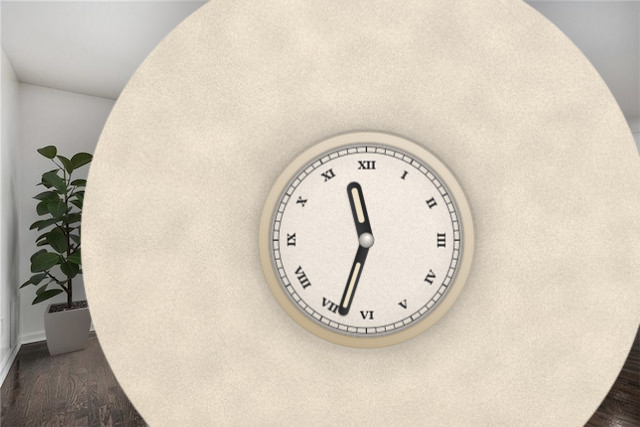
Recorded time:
11,33
